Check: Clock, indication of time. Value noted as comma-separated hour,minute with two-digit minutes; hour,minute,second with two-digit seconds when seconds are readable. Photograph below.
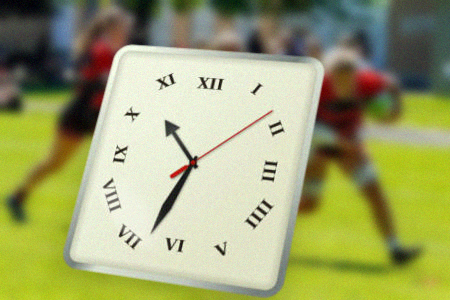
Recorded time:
10,33,08
